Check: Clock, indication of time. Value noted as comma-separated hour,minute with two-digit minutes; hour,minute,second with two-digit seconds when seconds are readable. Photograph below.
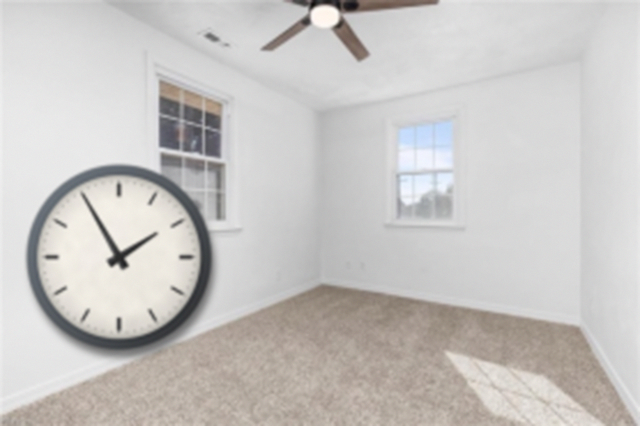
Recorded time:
1,55
